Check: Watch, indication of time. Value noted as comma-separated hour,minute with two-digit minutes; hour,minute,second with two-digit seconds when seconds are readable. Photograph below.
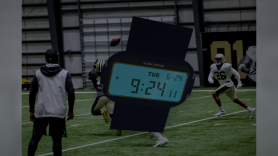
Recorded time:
9,24,11
